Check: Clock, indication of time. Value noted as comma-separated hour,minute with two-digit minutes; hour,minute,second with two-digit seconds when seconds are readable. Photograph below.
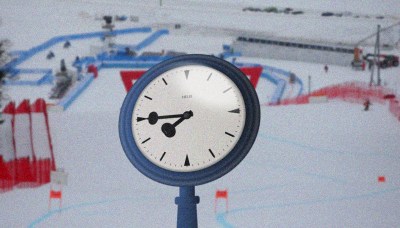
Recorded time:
7,45
